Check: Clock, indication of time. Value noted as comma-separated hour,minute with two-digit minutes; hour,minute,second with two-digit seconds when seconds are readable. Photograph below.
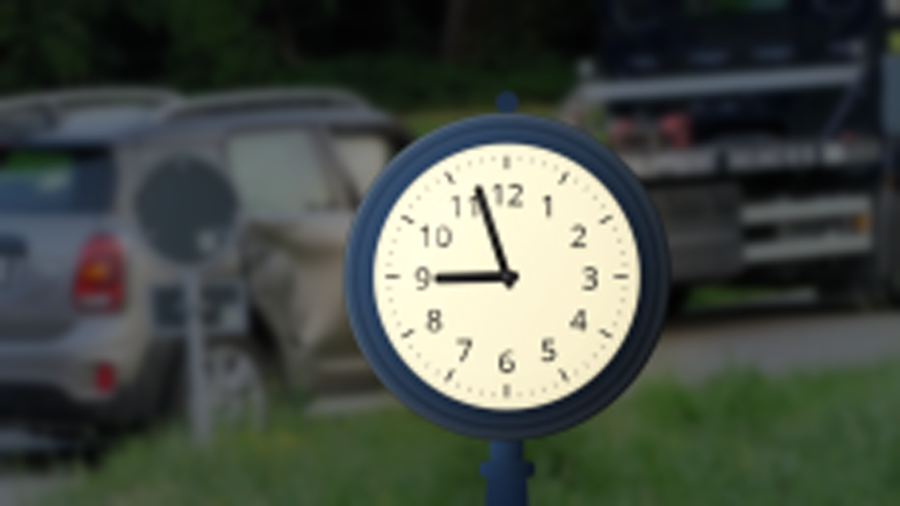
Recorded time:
8,57
